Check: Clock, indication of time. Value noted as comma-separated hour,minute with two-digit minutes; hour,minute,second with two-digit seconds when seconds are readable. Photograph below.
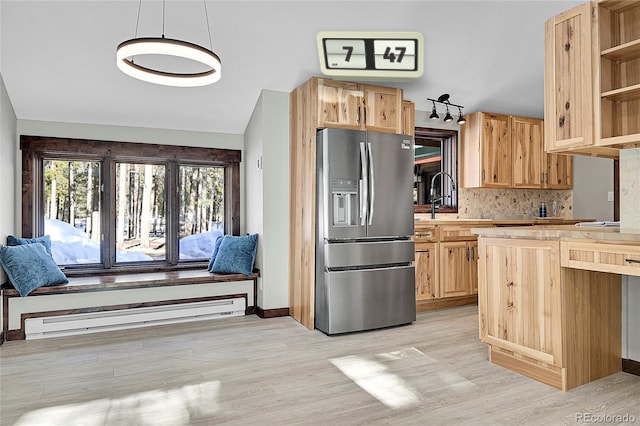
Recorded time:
7,47
